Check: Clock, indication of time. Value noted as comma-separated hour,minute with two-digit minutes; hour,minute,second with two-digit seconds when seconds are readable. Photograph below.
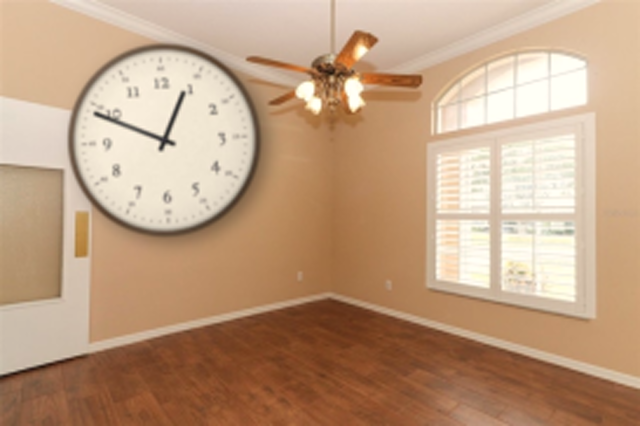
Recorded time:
12,49
